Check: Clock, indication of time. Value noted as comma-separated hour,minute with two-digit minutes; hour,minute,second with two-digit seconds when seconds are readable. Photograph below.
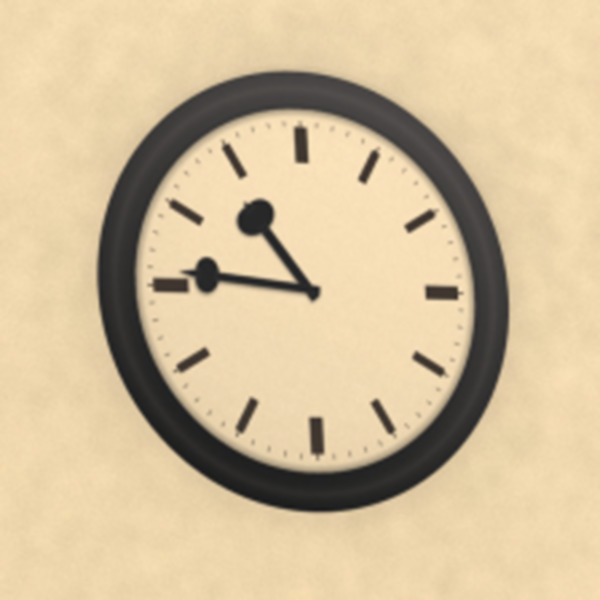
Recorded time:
10,46
